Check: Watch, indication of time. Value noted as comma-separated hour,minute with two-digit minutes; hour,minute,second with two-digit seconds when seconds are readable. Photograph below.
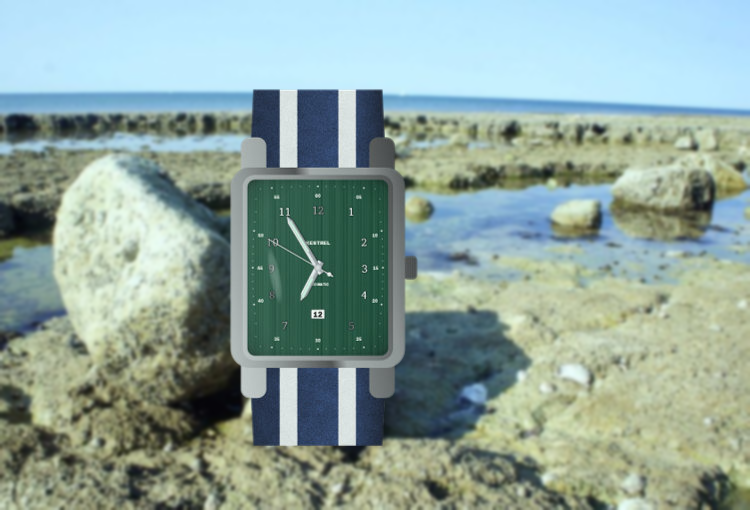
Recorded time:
6,54,50
